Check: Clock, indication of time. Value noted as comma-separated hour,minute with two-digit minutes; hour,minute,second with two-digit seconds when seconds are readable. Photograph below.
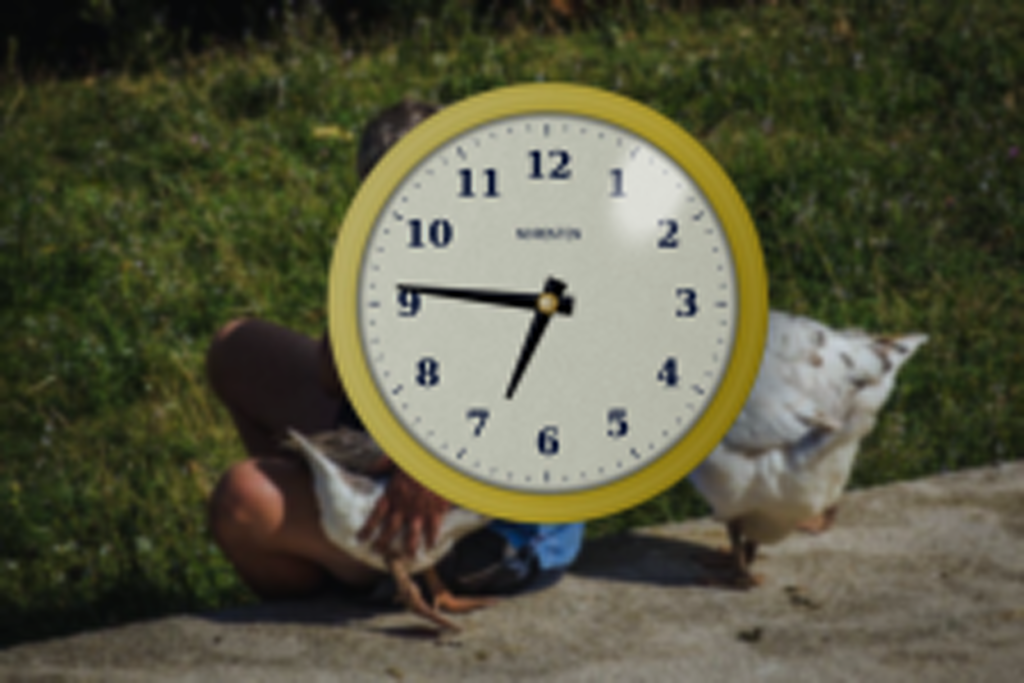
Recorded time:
6,46
